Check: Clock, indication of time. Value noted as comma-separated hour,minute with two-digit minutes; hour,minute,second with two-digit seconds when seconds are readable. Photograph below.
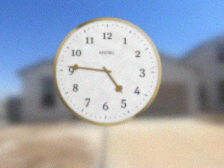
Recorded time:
4,46
